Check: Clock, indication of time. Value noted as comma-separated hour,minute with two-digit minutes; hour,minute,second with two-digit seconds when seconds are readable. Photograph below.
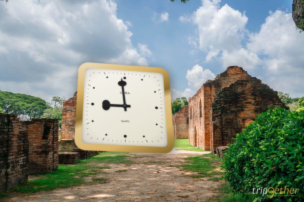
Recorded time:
8,59
